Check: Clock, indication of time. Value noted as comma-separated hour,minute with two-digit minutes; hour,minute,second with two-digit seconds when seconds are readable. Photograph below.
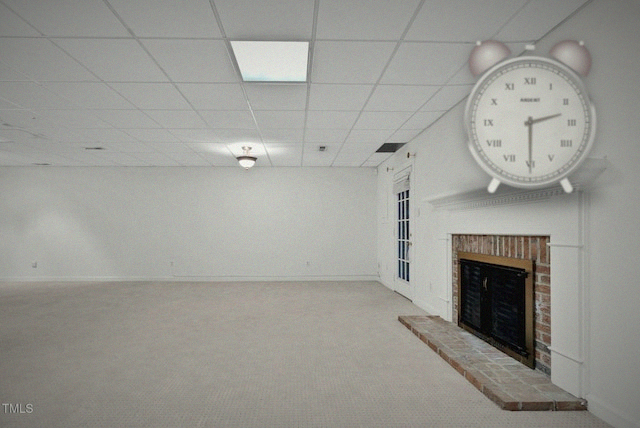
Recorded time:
2,30
